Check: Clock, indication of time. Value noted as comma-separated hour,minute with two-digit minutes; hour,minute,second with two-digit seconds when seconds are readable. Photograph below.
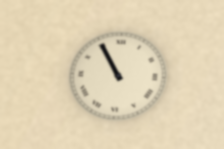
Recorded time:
10,55
